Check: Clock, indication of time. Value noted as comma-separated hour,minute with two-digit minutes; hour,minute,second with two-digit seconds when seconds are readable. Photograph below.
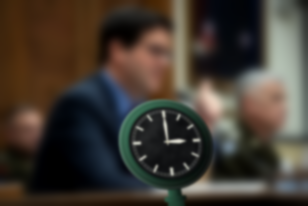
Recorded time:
3,00
